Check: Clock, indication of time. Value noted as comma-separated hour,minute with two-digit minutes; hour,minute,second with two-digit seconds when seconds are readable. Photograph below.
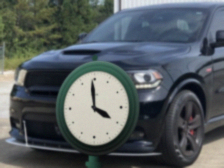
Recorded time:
3,59
